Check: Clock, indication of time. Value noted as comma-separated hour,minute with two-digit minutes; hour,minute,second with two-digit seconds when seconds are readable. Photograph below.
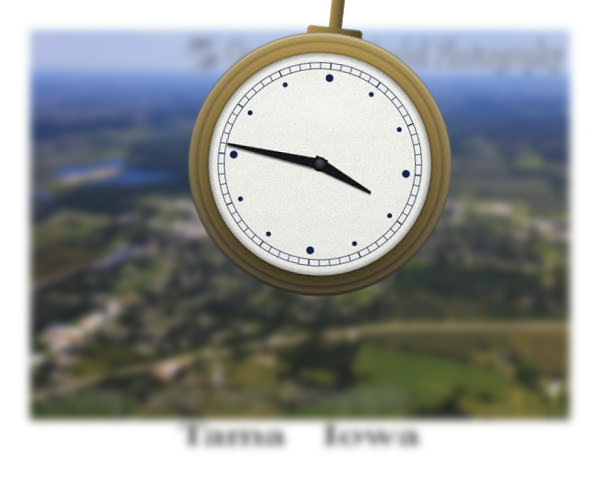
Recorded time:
3,46
